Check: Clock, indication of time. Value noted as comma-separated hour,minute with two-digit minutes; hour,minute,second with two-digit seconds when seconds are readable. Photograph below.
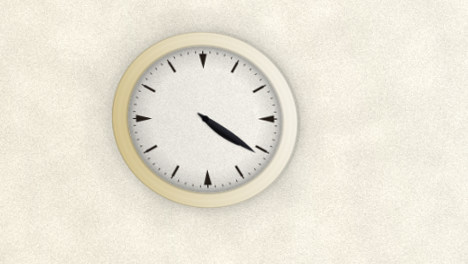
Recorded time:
4,21
